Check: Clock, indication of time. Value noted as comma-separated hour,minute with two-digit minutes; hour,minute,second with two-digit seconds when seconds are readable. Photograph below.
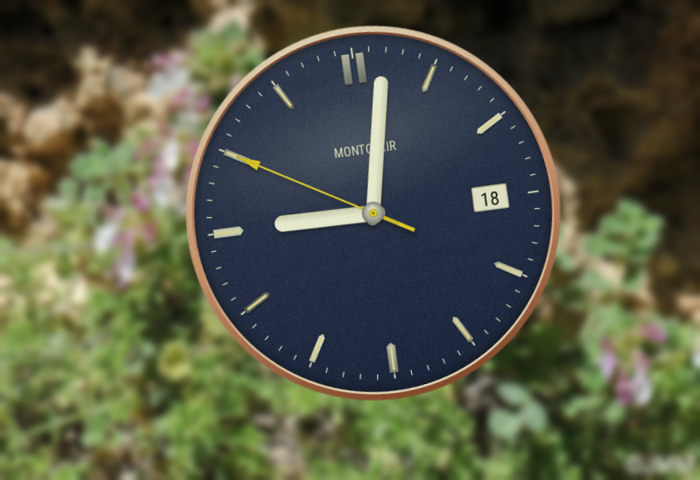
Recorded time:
9,01,50
